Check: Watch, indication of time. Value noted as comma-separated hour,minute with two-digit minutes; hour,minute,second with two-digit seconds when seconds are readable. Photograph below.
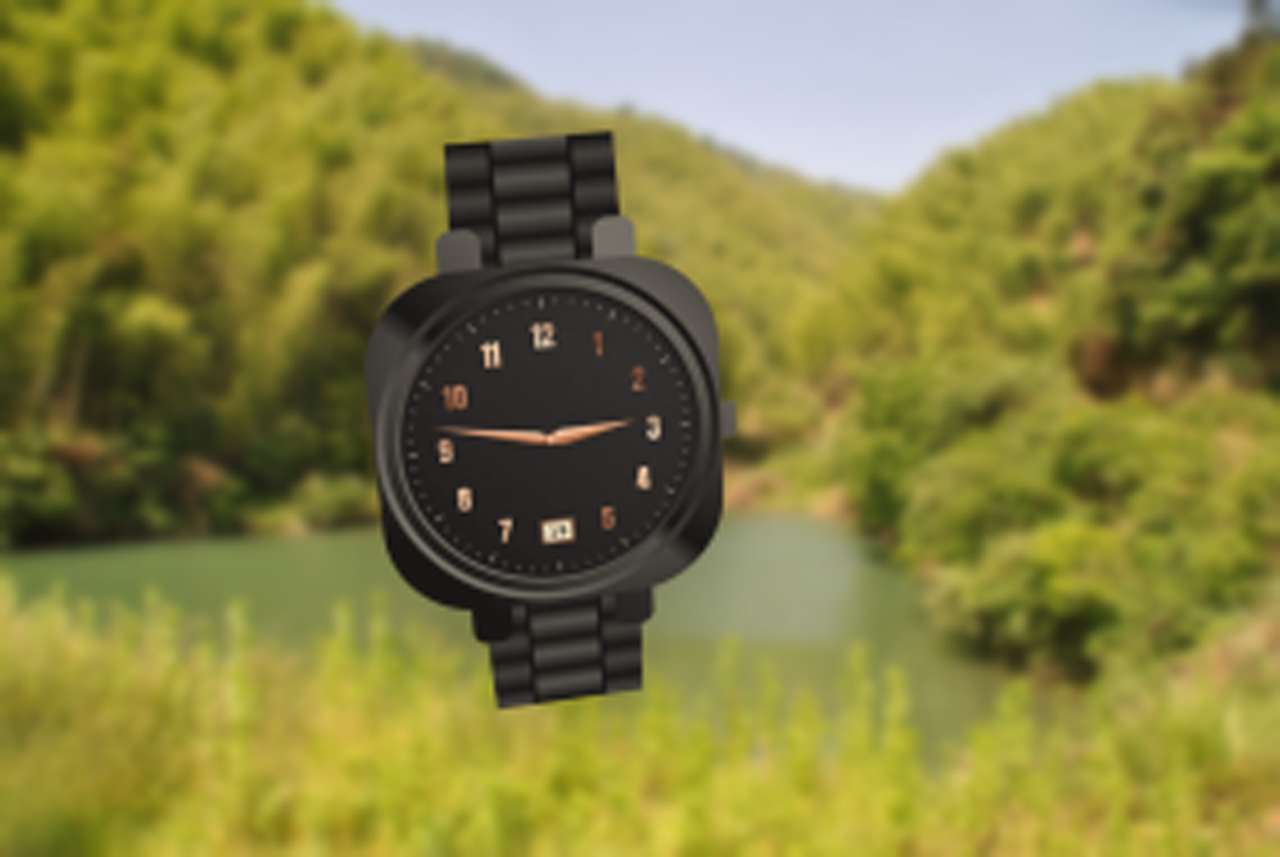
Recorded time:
2,47
